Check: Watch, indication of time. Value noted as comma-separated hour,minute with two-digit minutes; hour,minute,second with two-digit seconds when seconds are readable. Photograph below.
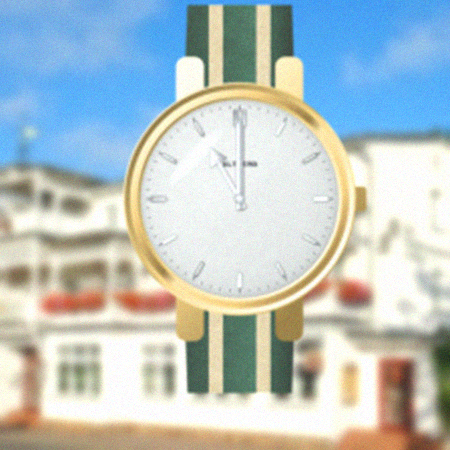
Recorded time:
11,00
